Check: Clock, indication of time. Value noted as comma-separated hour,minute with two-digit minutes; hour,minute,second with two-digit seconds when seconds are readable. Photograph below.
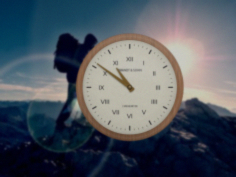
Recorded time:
10,51
